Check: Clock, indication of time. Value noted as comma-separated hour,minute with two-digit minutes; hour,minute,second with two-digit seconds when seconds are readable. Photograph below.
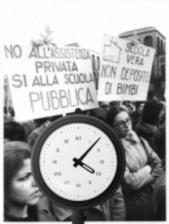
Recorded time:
4,07
